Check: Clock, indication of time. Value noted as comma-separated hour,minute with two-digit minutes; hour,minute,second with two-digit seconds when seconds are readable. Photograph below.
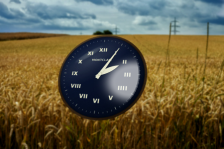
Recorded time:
2,05
